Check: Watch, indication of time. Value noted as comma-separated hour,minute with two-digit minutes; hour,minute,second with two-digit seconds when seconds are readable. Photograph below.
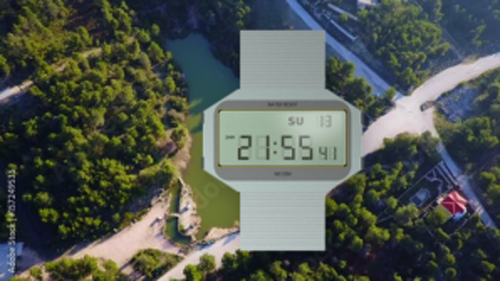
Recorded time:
21,55,41
